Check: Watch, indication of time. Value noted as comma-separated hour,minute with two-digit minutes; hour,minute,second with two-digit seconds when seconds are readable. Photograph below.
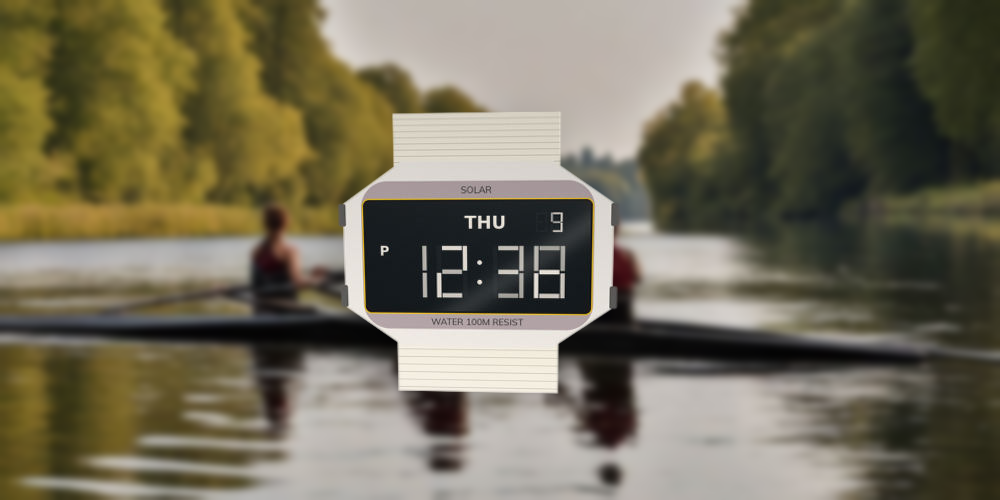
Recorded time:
12,38
